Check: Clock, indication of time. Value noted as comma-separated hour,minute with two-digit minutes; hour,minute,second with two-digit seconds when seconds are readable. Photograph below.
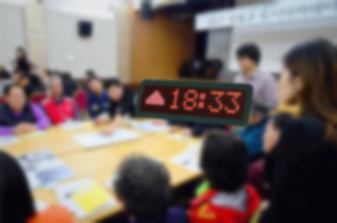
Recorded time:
18,33
